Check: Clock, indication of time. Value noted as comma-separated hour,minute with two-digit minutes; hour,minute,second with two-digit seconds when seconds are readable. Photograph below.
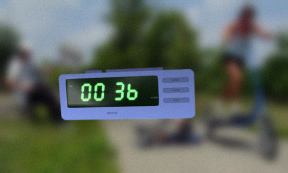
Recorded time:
0,36
